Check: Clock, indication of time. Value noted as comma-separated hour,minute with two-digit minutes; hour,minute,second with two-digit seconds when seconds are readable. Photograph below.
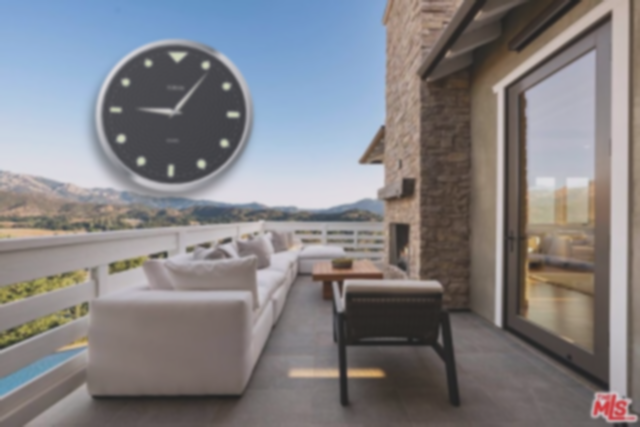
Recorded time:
9,06
